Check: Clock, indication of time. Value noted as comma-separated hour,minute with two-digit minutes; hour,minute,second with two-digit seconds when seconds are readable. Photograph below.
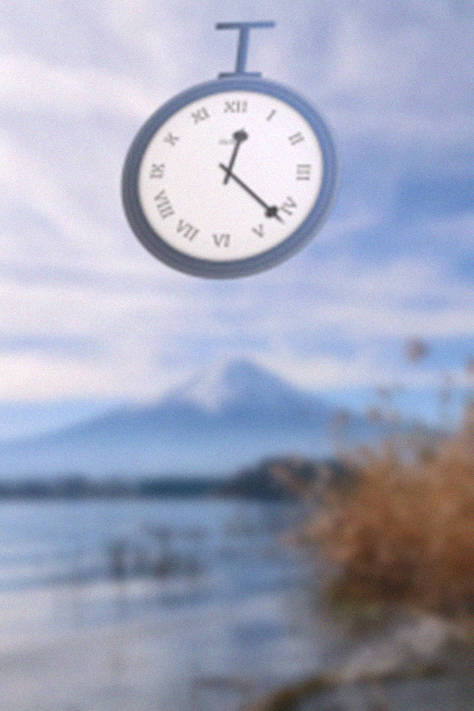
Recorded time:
12,22
